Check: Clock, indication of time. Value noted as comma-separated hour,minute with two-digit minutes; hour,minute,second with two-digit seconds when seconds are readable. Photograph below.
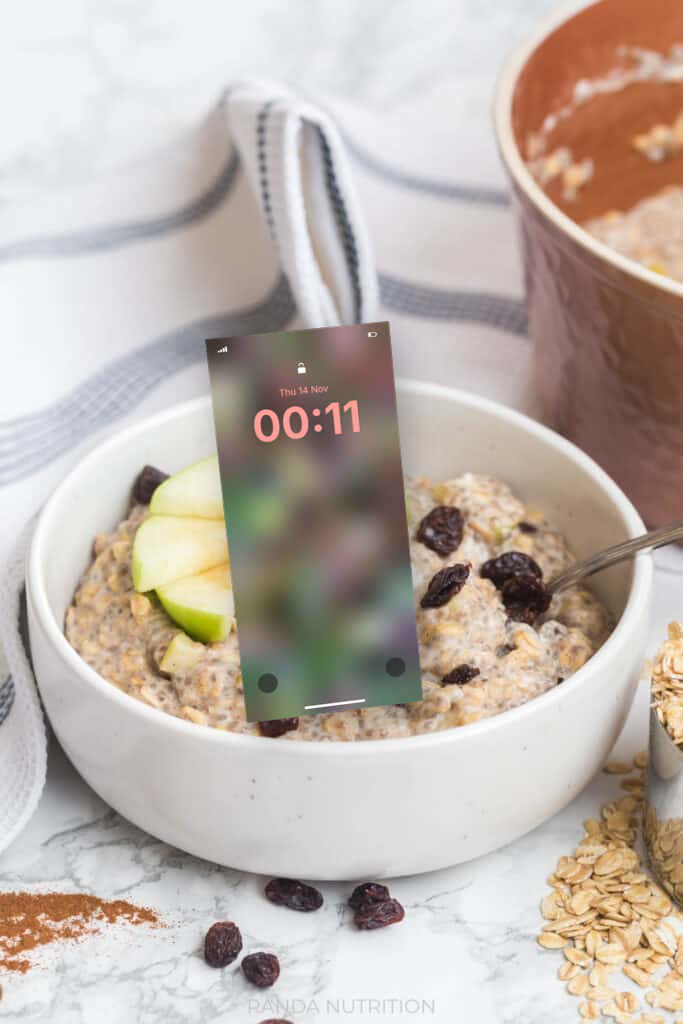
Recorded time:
0,11
